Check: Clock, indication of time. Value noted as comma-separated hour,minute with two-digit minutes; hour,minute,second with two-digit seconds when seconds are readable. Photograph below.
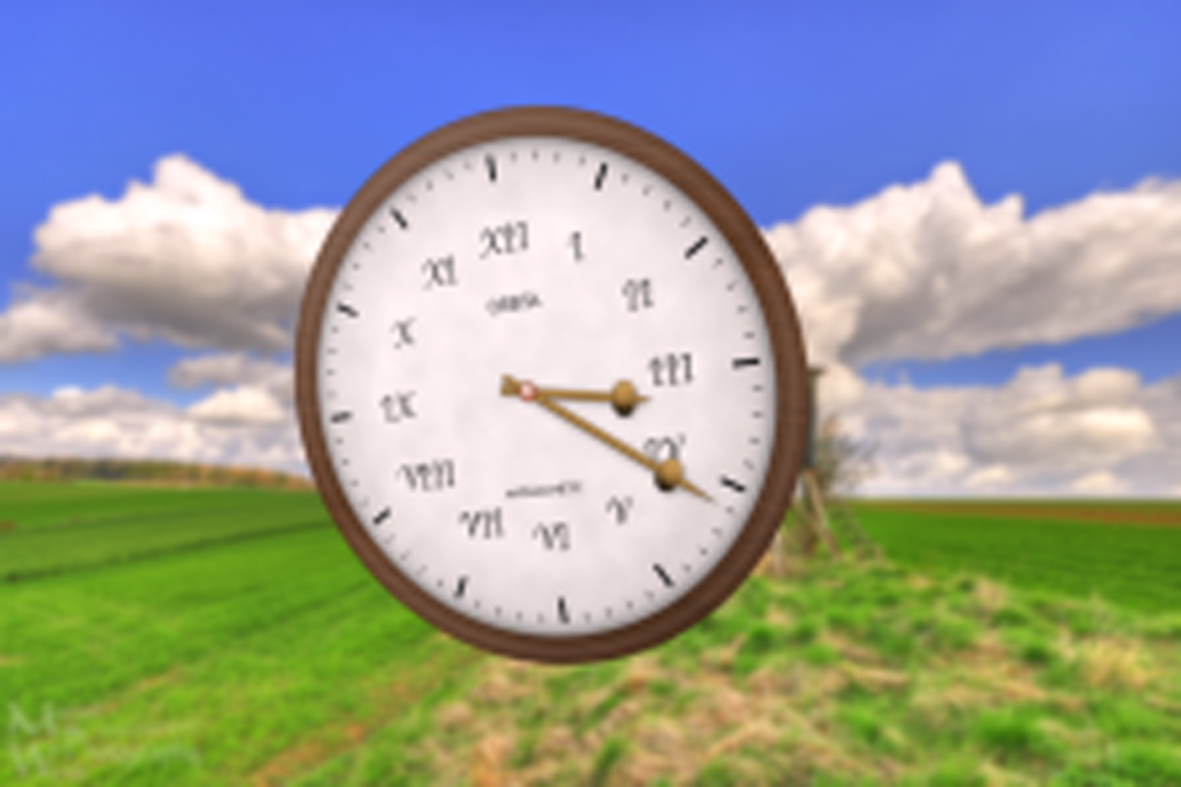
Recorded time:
3,21
